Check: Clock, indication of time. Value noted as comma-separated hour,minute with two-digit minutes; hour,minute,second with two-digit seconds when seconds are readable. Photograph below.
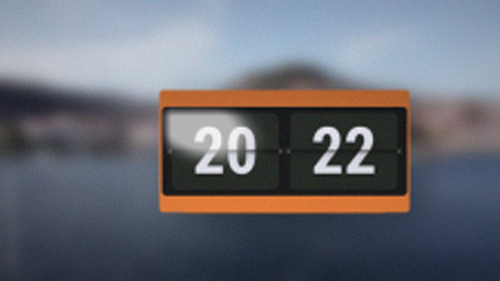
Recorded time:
20,22
